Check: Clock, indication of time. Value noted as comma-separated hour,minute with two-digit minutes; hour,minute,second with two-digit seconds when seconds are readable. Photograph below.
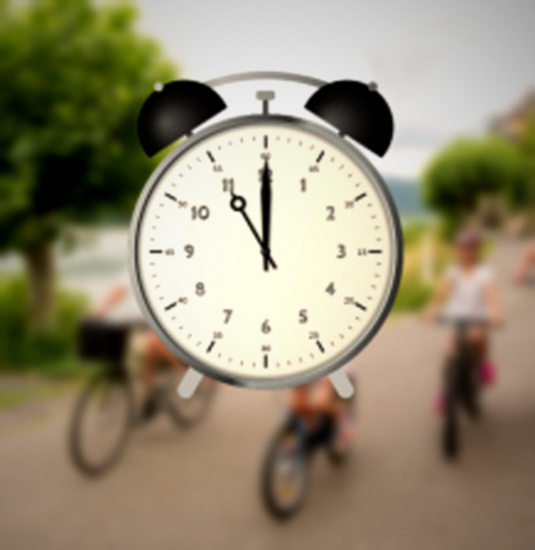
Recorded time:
11,00
